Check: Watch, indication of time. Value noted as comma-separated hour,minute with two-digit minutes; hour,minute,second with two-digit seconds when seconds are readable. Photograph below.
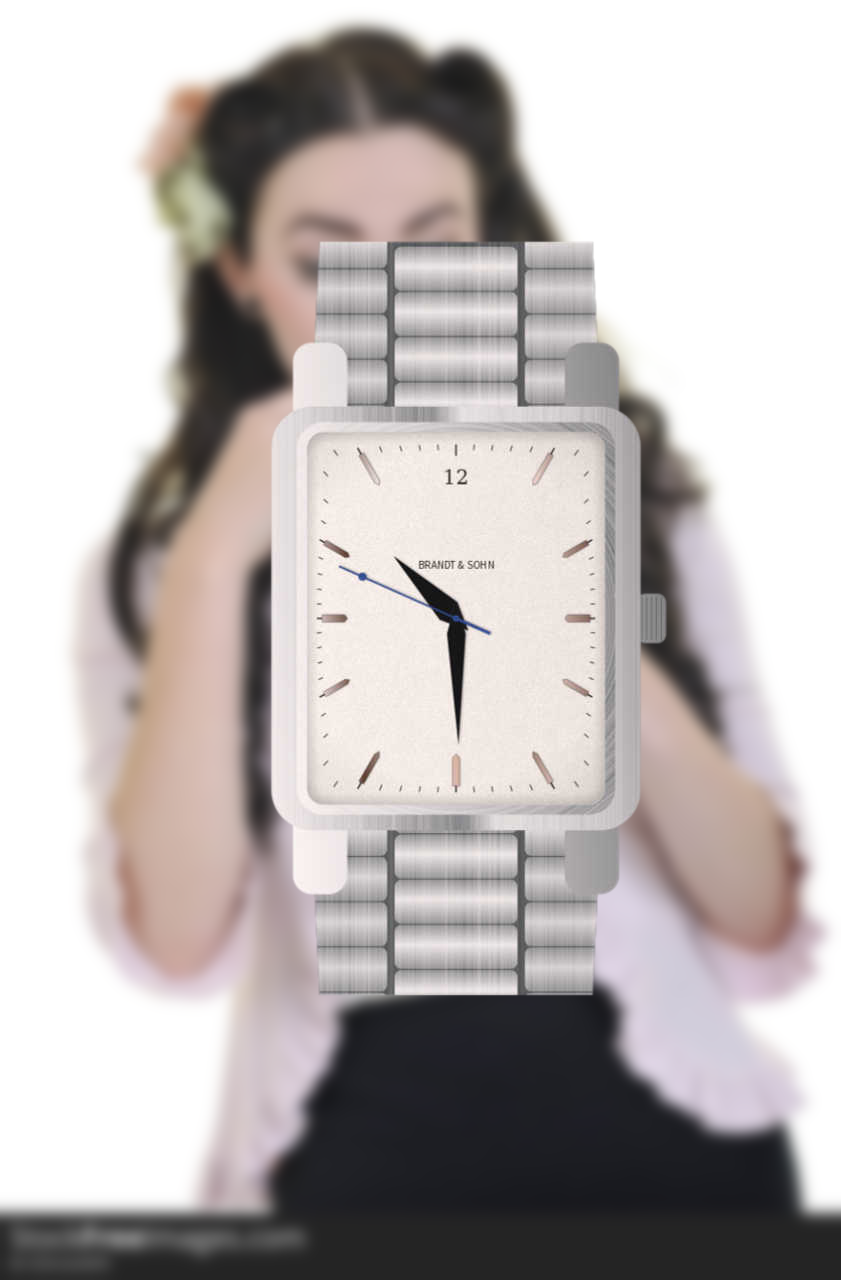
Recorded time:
10,29,49
